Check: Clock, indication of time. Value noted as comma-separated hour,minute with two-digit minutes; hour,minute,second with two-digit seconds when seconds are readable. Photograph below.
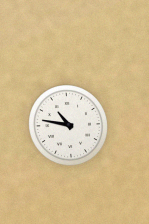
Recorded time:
10,47
